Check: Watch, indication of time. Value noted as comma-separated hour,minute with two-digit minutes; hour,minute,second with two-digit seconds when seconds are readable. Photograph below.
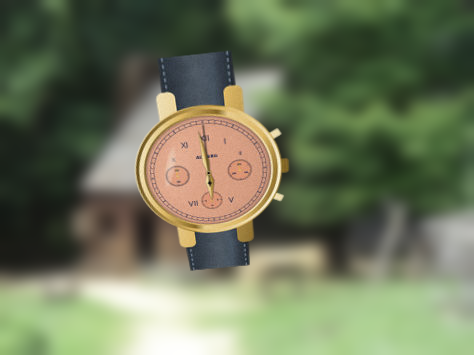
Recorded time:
5,59
